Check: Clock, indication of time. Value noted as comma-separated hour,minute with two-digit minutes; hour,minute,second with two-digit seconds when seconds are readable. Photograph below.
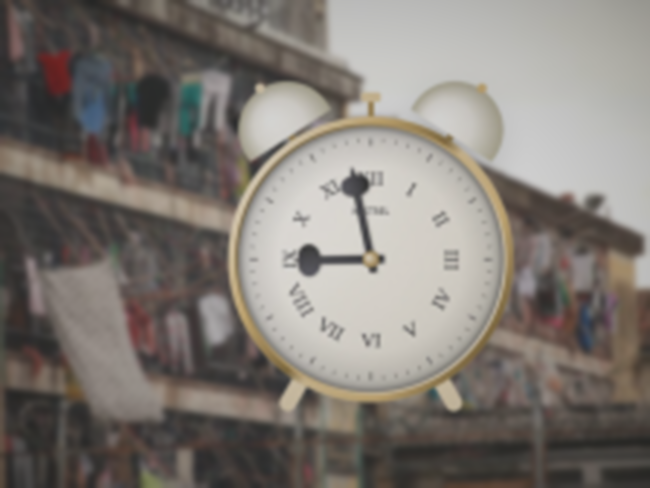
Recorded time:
8,58
